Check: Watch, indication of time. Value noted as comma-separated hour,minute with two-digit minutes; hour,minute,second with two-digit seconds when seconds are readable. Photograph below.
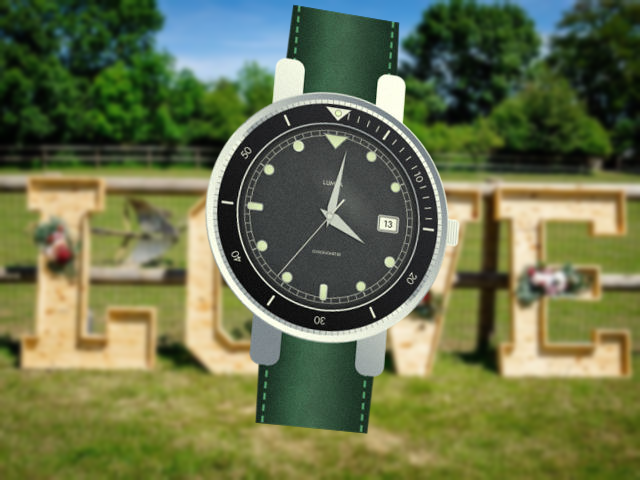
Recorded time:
4,01,36
